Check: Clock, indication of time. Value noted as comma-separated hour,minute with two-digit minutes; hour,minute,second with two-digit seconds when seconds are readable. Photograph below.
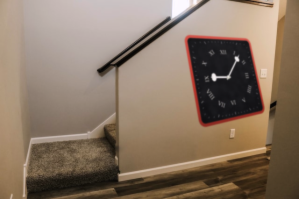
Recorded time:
9,07
